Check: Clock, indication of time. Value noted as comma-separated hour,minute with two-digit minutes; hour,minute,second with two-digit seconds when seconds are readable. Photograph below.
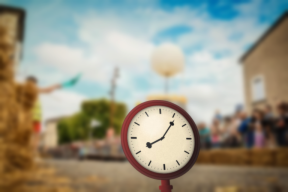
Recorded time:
8,06
